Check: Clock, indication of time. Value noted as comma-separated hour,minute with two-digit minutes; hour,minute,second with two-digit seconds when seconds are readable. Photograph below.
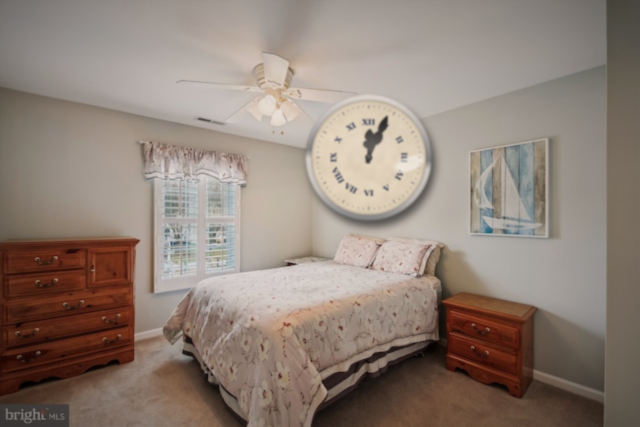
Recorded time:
12,04
